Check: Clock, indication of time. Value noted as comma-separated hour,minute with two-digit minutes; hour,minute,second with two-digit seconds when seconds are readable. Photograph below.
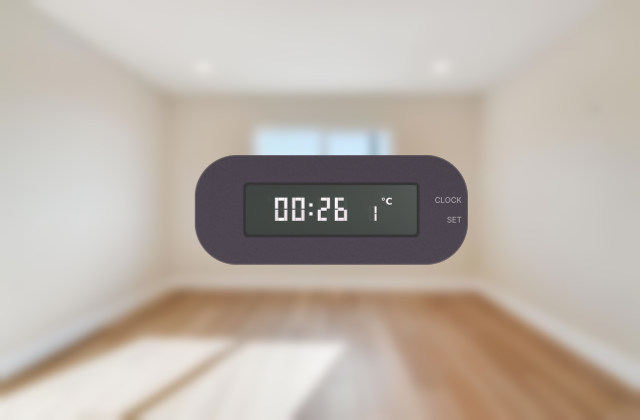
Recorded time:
0,26
